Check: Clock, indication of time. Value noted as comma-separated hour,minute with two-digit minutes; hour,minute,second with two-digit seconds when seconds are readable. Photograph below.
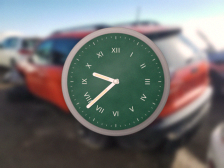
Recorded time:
9,38
